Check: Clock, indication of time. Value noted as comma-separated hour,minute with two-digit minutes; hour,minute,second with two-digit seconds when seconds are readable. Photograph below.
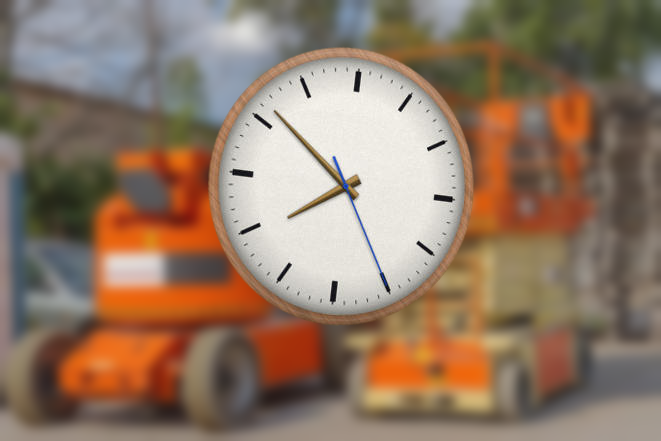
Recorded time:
7,51,25
